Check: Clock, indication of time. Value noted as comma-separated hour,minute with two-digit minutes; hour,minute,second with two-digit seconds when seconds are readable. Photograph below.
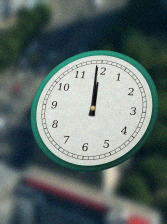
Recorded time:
11,59
